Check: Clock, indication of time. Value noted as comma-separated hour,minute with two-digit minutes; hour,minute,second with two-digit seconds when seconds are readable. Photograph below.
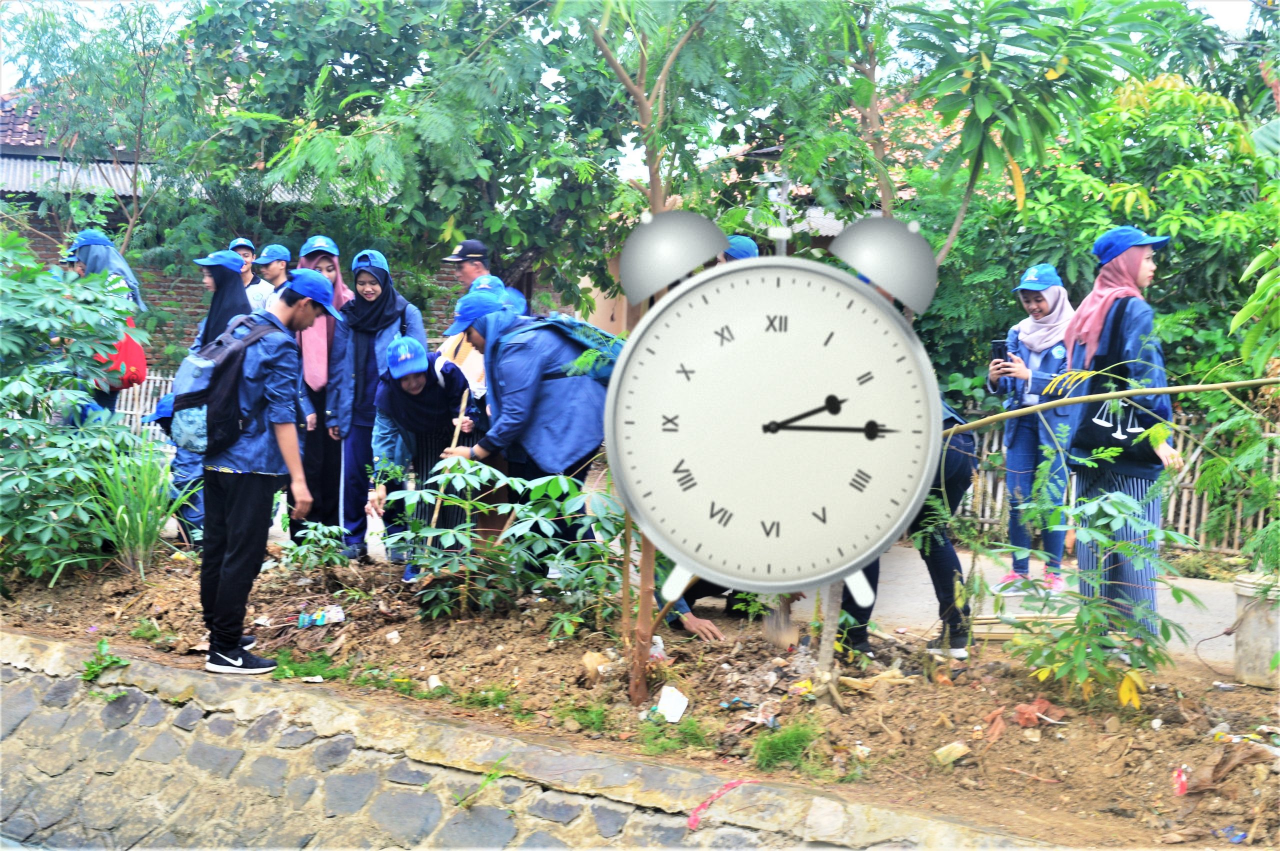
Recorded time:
2,15
